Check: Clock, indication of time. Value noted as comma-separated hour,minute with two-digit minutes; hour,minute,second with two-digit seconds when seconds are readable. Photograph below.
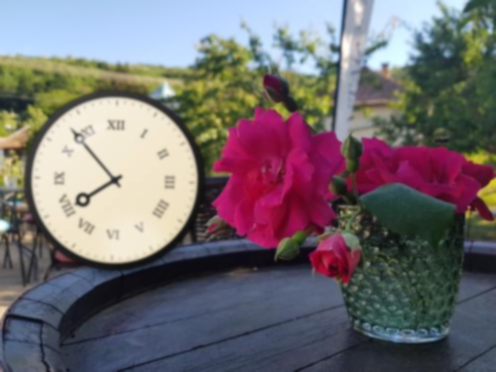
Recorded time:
7,53
